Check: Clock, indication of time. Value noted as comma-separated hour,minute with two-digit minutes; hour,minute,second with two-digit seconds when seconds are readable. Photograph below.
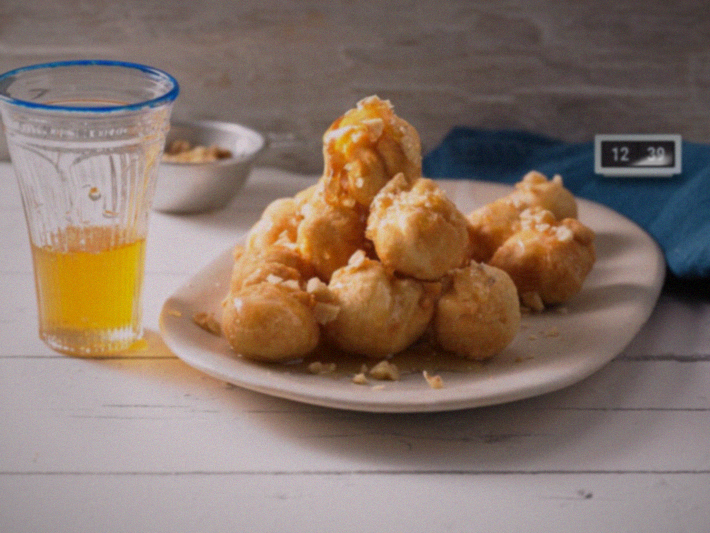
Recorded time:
12,39
